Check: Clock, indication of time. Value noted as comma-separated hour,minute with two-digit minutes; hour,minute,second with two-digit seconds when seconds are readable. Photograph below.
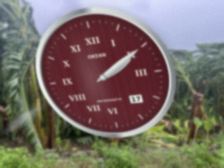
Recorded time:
2,10
